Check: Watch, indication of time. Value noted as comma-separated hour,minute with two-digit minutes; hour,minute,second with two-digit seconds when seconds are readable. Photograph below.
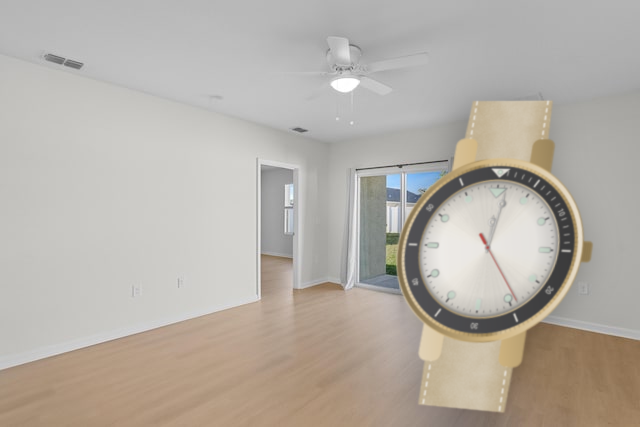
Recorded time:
12,01,24
